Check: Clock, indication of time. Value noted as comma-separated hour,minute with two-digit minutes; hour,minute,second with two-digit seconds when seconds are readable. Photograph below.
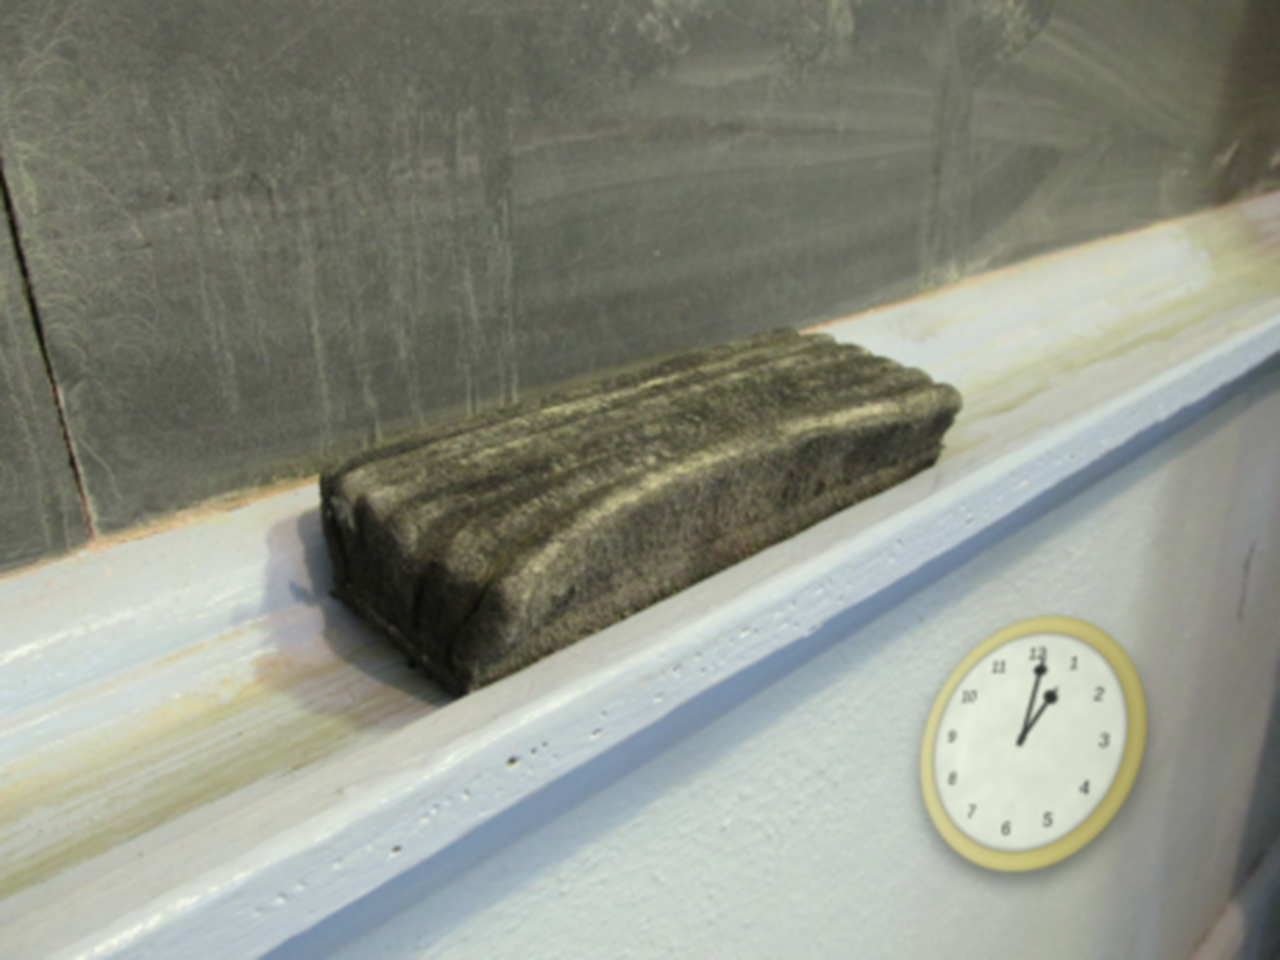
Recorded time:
1,01
